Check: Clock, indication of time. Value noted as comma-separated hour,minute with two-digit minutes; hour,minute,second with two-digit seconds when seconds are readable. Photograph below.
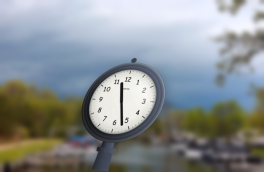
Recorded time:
11,27
